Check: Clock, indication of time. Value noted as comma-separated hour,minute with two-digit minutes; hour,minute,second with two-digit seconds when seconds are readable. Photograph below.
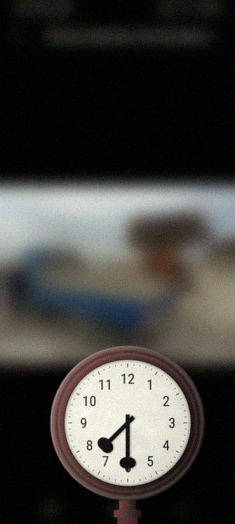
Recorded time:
7,30
